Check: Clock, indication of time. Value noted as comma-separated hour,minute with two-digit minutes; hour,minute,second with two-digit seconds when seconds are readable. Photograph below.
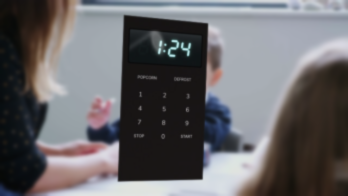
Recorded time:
1,24
